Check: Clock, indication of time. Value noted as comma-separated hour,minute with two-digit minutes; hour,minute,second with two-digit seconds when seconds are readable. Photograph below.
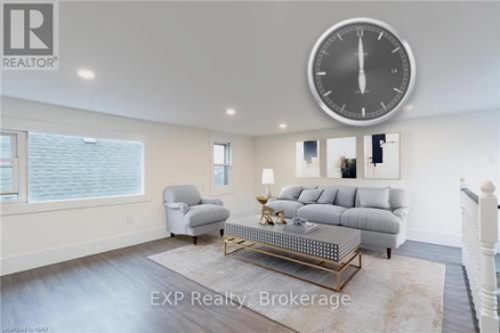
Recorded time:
6,00
